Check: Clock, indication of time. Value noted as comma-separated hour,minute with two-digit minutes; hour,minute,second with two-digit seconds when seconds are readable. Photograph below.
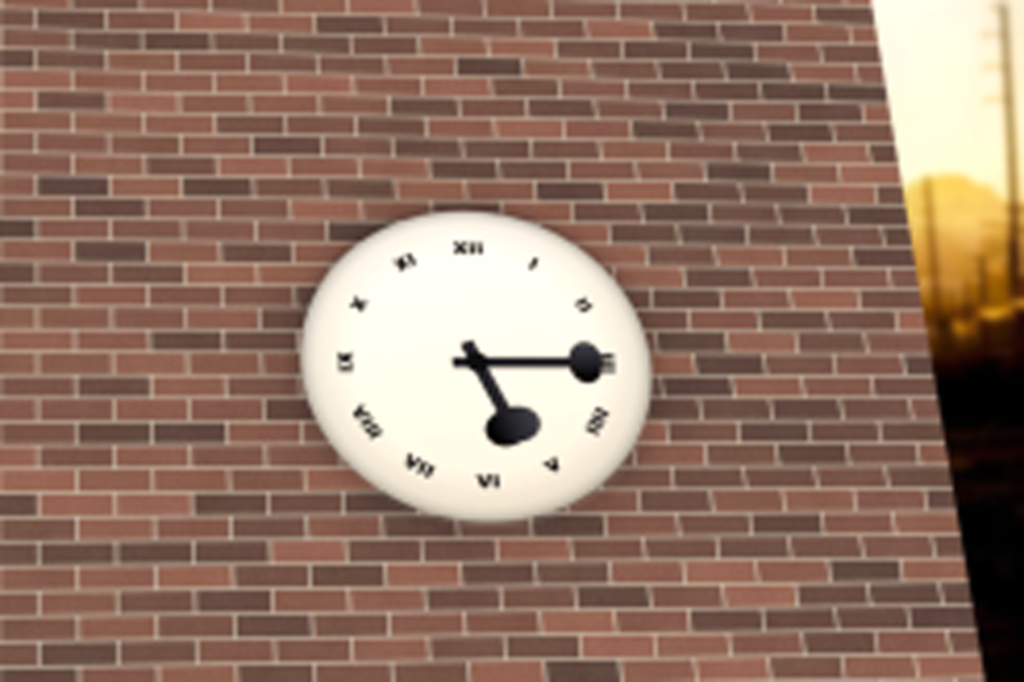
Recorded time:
5,15
